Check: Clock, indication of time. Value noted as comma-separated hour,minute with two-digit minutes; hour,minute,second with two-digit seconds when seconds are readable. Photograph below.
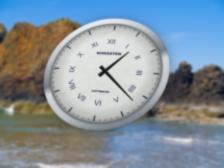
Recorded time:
1,22
